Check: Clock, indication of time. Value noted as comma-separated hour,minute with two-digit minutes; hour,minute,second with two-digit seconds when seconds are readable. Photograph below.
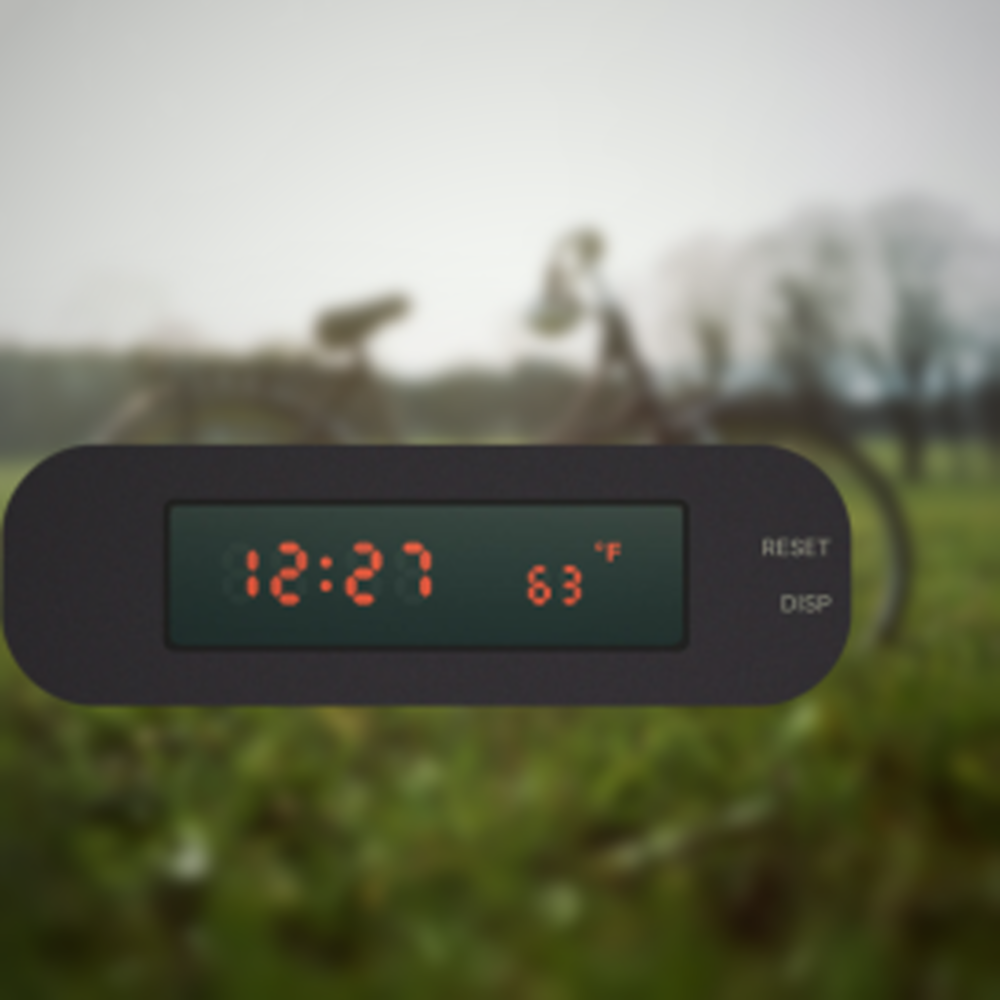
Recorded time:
12,27
